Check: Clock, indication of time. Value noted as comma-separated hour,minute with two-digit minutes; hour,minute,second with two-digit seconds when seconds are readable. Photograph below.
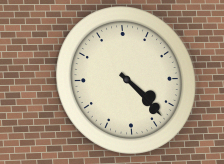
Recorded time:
4,23
